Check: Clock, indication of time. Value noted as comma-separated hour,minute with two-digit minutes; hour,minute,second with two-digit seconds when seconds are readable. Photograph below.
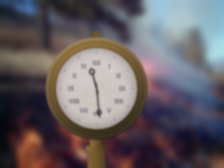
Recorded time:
11,29
